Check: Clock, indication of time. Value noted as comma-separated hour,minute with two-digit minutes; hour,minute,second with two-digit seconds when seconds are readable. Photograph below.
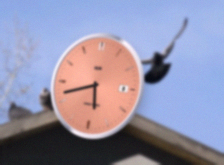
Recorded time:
5,42
